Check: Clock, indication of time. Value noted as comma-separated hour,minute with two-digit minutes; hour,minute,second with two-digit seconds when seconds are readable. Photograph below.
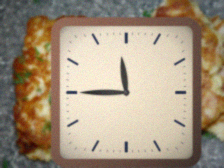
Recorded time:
11,45
